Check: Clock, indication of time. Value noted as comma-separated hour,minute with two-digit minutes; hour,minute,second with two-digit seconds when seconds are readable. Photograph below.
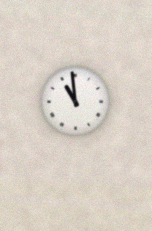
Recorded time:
10,59
